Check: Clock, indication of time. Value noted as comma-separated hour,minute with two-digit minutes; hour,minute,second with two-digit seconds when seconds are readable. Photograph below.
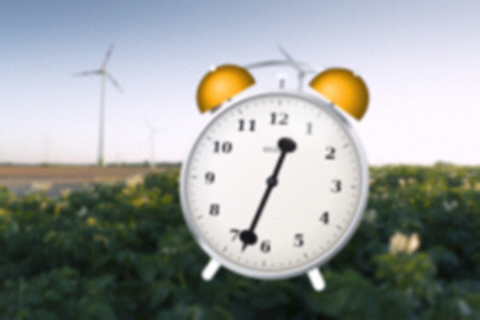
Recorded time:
12,33
